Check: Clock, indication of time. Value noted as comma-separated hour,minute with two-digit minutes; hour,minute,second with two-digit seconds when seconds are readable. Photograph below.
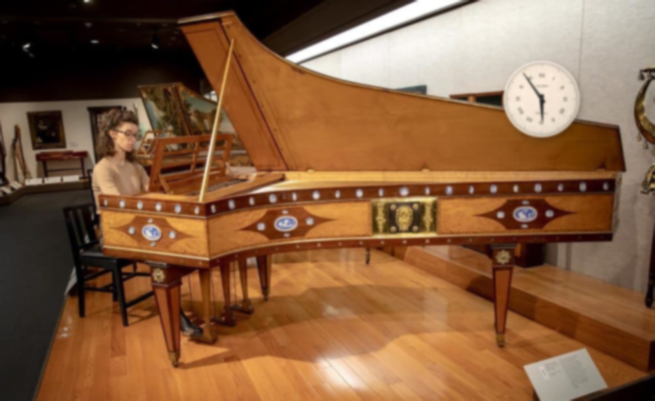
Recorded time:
5,54
